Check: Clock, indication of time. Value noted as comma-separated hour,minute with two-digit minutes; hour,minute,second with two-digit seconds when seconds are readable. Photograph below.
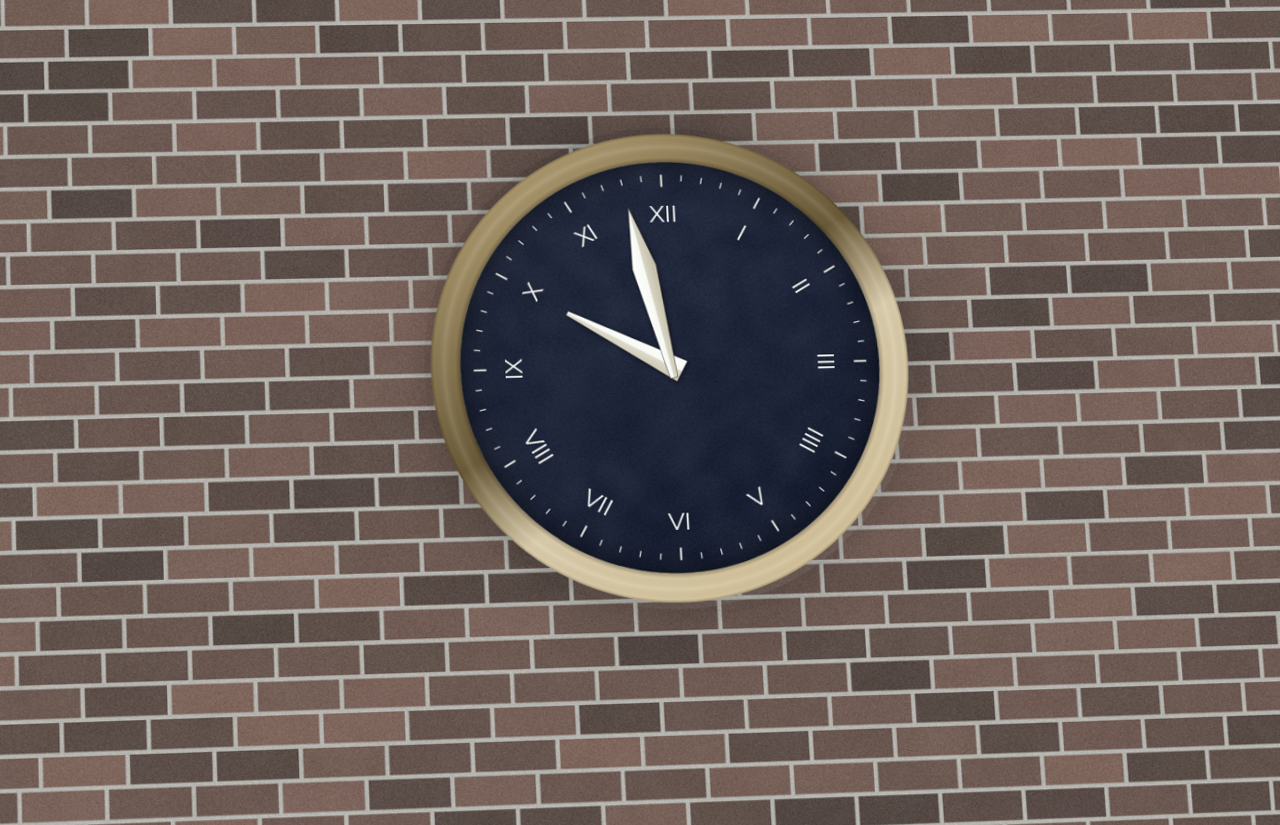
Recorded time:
9,58
